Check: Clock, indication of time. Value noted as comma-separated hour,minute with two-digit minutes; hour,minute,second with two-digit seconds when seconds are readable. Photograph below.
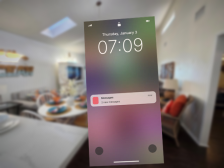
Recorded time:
7,09
